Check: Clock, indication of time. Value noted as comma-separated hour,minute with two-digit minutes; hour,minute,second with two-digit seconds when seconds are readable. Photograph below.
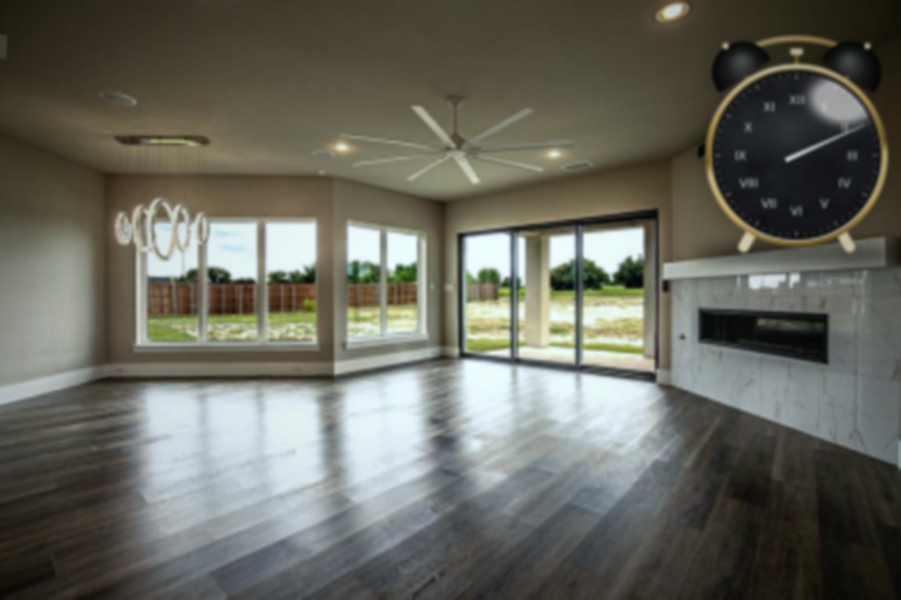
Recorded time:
2,11
